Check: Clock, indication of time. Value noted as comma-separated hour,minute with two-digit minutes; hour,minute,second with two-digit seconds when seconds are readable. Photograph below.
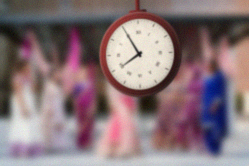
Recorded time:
7,55
